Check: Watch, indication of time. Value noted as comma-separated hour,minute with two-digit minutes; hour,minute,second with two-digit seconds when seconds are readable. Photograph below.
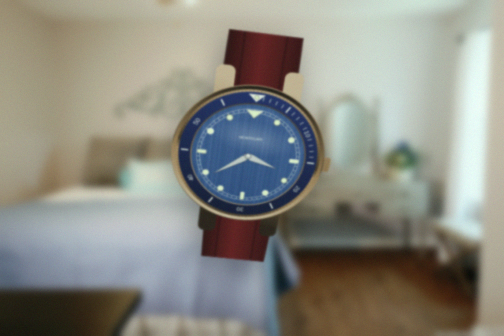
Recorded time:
3,39
